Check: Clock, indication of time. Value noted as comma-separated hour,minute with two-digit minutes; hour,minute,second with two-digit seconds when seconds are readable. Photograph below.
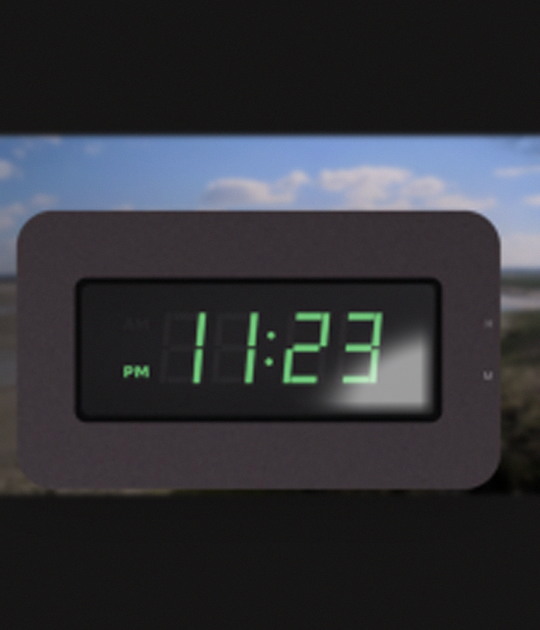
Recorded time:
11,23
